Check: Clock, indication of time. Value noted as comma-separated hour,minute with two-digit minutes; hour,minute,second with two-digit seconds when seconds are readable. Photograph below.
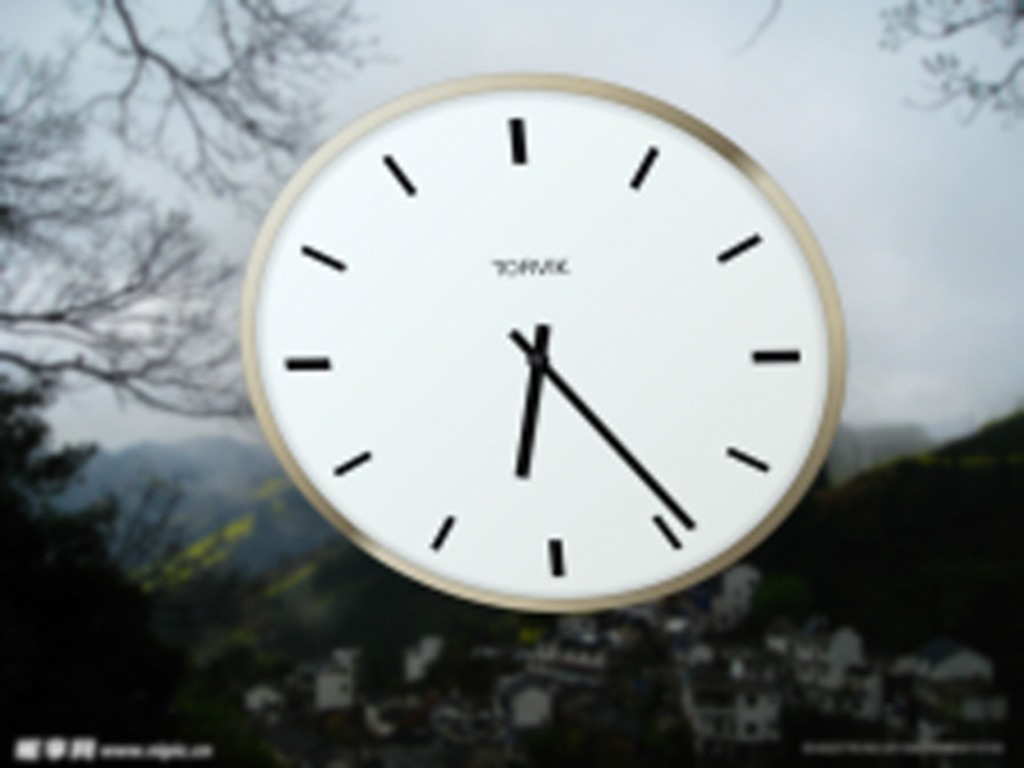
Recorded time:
6,24
